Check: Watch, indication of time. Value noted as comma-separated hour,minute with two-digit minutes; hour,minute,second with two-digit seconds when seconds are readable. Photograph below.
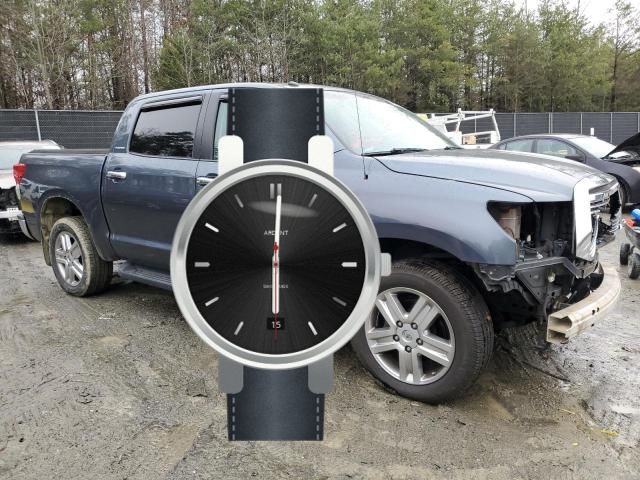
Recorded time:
6,00,30
